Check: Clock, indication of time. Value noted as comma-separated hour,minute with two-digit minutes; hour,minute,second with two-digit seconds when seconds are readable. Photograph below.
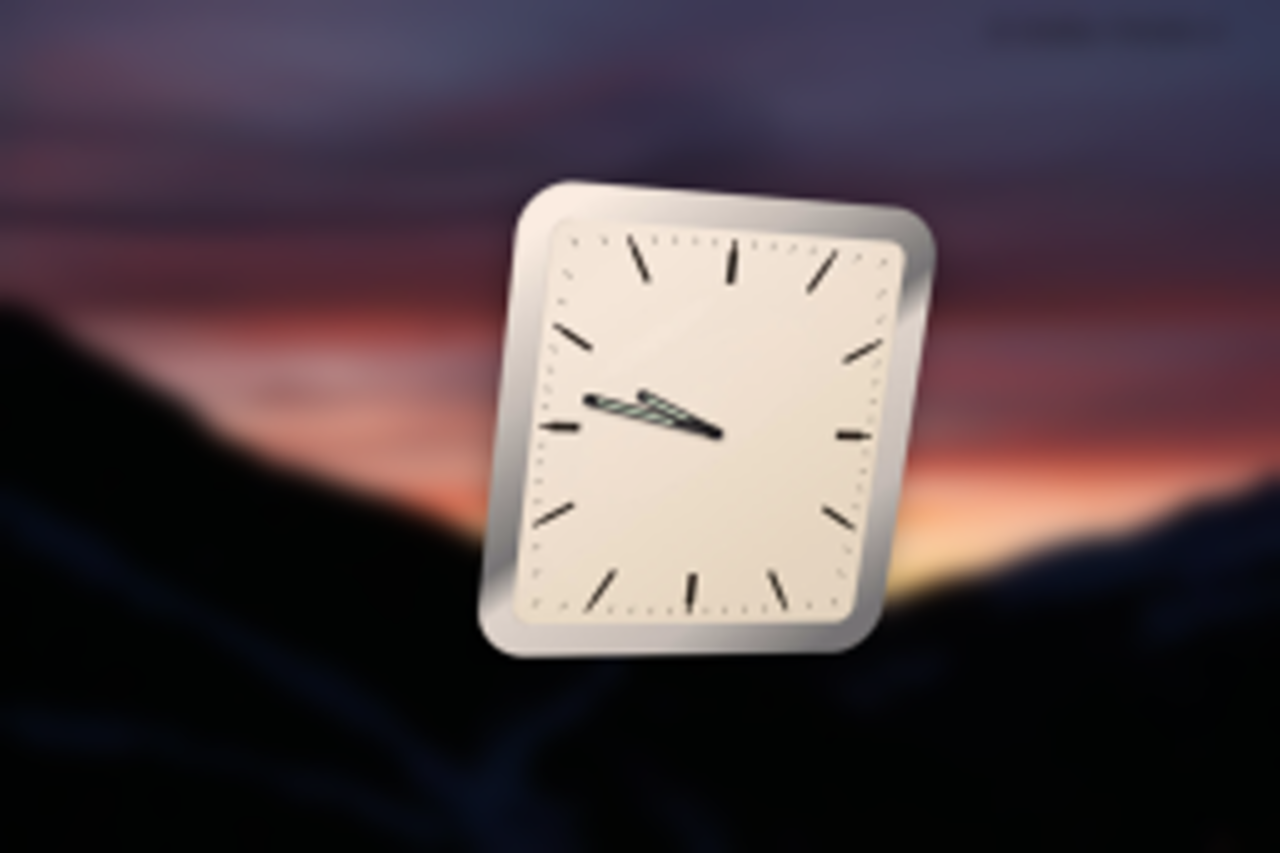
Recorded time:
9,47
